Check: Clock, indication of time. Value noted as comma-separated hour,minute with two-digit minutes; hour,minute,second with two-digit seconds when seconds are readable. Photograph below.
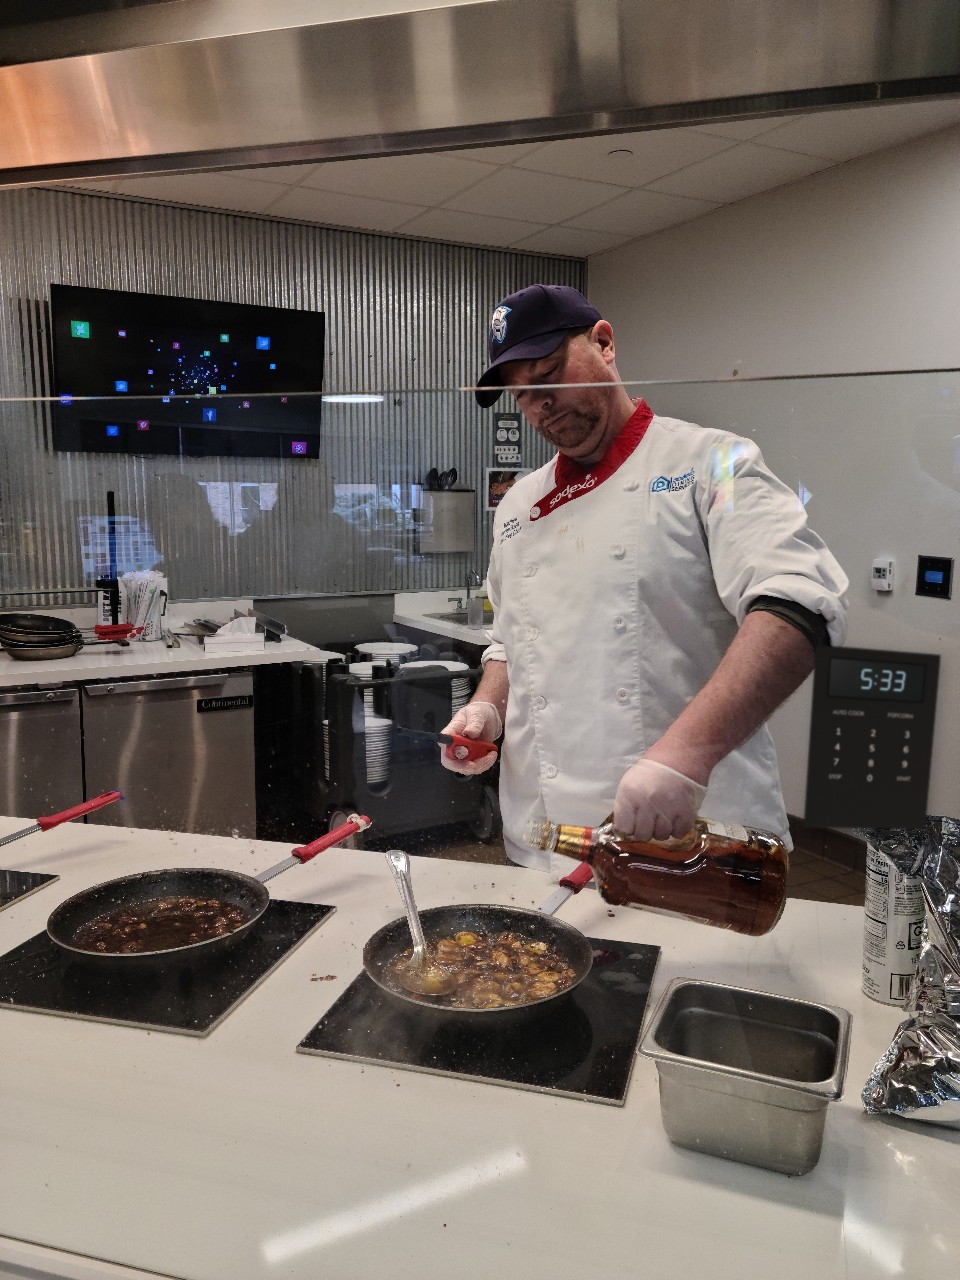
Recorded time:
5,33
